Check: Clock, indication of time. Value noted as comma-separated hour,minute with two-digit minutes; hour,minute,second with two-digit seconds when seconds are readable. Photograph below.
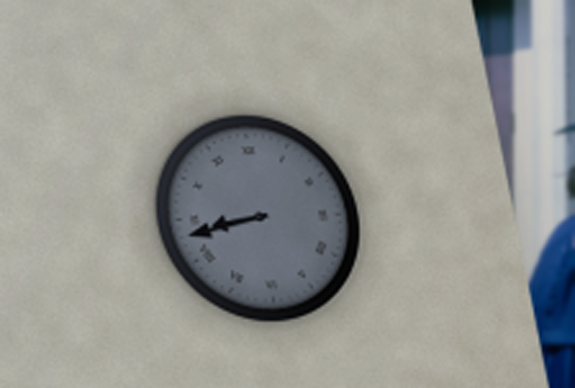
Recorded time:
8,43
